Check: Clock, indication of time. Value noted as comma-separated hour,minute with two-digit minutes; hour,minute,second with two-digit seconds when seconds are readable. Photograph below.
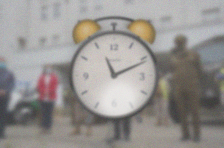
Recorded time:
11,11
